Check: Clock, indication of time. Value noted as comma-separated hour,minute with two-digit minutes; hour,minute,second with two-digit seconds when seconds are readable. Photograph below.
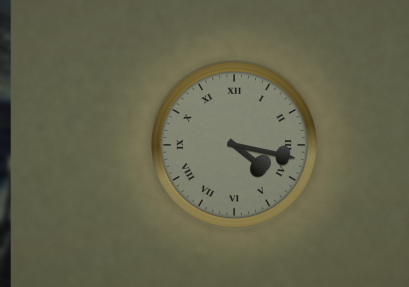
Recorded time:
4,17
